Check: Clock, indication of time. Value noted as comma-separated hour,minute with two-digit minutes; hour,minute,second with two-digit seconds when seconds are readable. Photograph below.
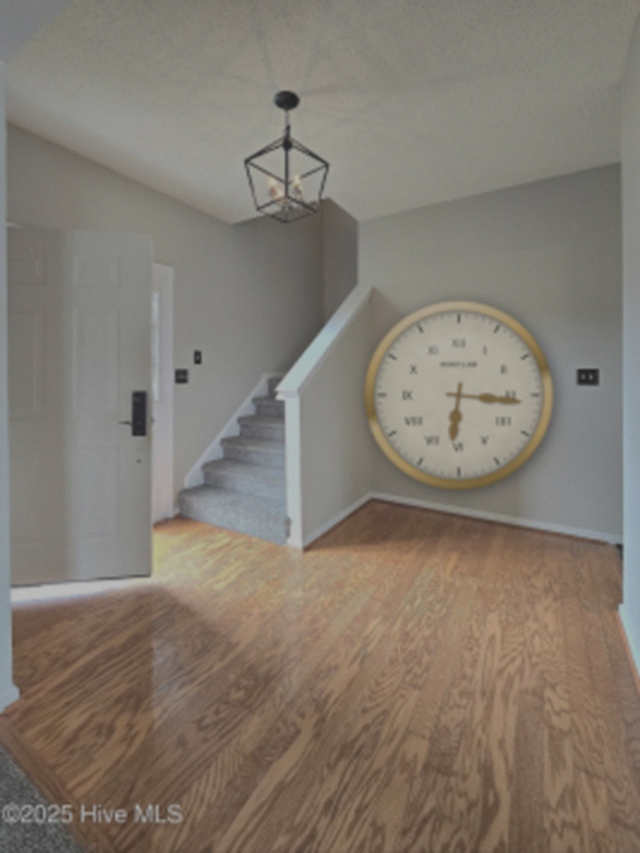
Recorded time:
6,16
